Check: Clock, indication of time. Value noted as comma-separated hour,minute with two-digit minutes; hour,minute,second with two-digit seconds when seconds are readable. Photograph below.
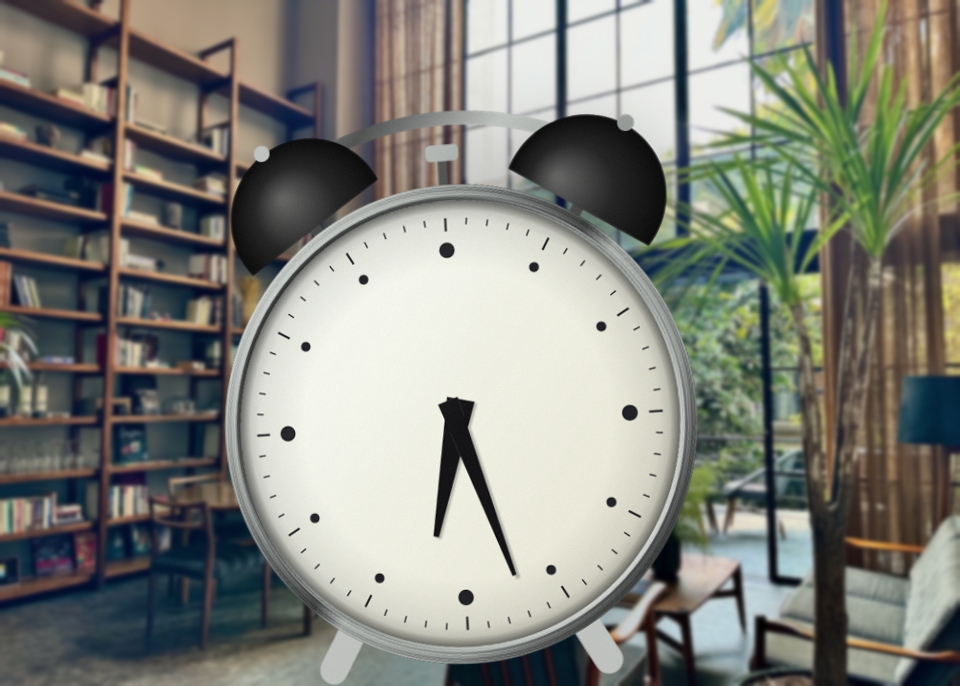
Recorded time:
6,27
